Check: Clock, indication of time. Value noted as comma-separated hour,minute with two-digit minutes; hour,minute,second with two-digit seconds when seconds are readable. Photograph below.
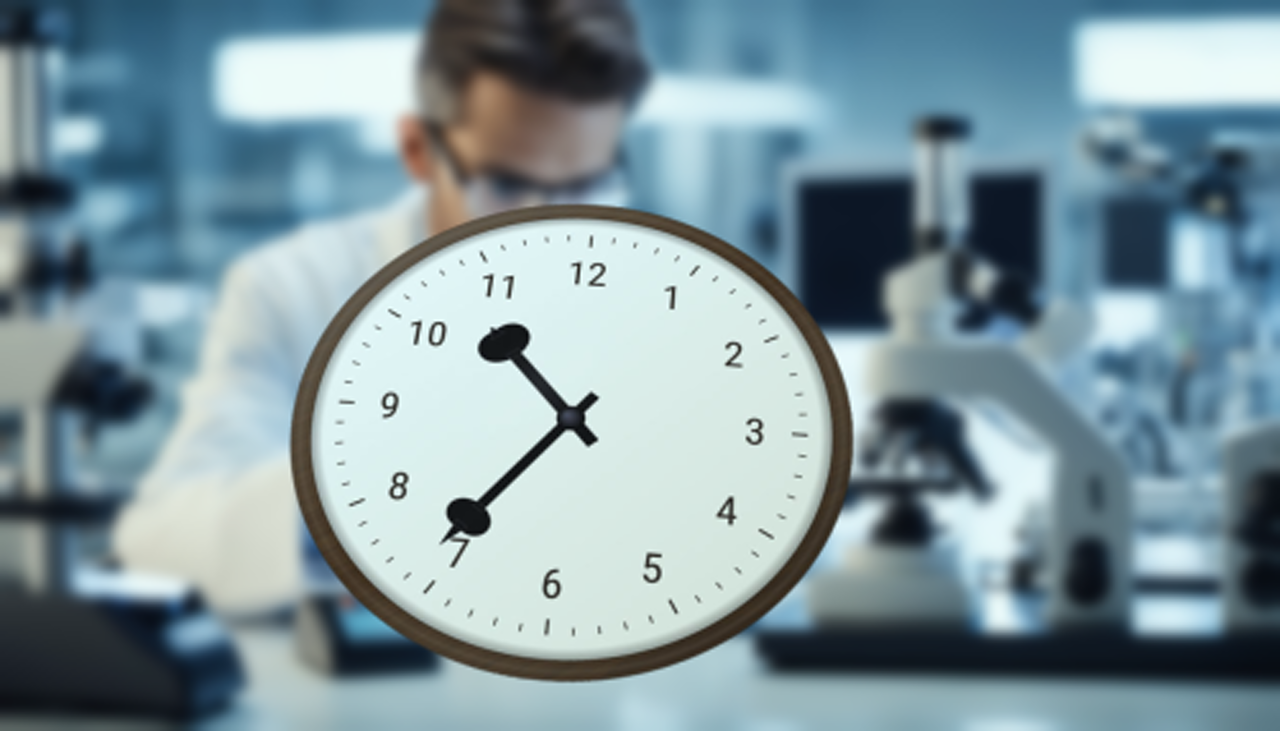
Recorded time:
10,36
